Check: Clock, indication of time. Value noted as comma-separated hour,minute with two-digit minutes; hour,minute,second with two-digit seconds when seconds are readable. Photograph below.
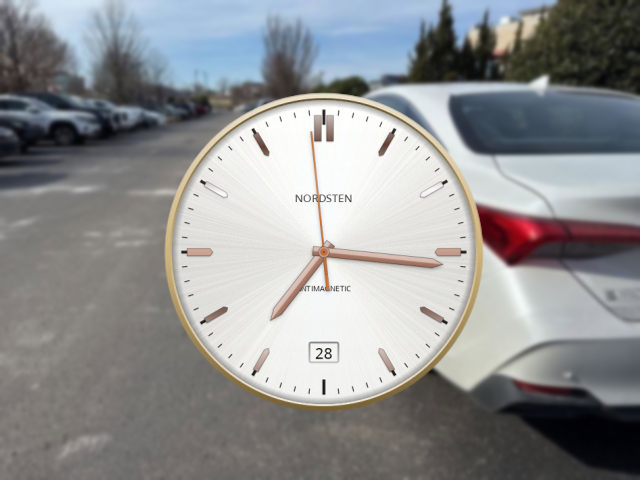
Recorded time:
7,15,59
